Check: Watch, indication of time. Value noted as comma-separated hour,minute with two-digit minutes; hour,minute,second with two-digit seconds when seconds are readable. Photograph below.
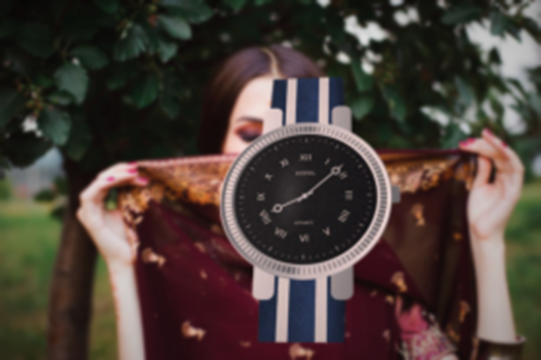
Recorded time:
8,08
